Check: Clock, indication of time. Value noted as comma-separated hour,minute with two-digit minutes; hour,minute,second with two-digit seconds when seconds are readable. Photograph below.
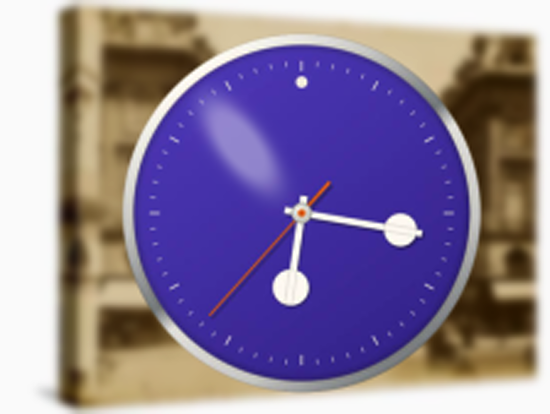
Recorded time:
6,16,37
